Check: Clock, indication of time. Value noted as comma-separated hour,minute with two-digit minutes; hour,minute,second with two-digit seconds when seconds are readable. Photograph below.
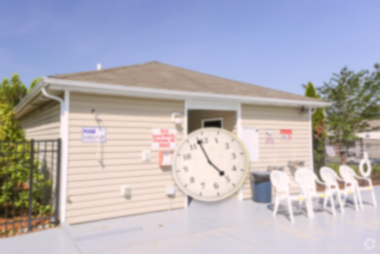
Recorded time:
4,58
